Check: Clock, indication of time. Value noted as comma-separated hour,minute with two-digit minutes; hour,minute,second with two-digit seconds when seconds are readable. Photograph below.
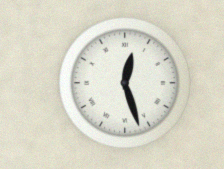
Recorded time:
12,27
